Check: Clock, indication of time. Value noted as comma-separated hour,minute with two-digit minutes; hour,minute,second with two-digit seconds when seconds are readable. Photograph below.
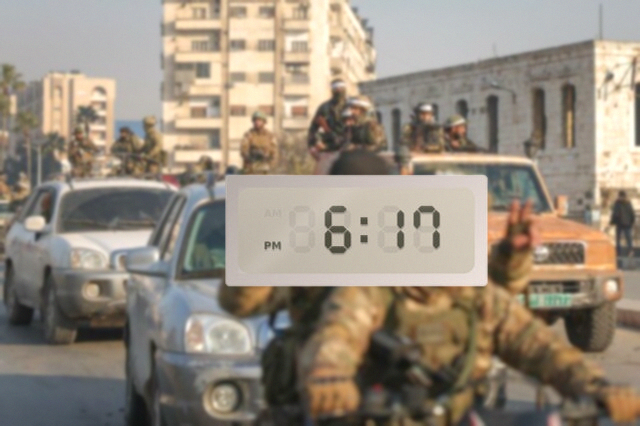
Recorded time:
6,17
